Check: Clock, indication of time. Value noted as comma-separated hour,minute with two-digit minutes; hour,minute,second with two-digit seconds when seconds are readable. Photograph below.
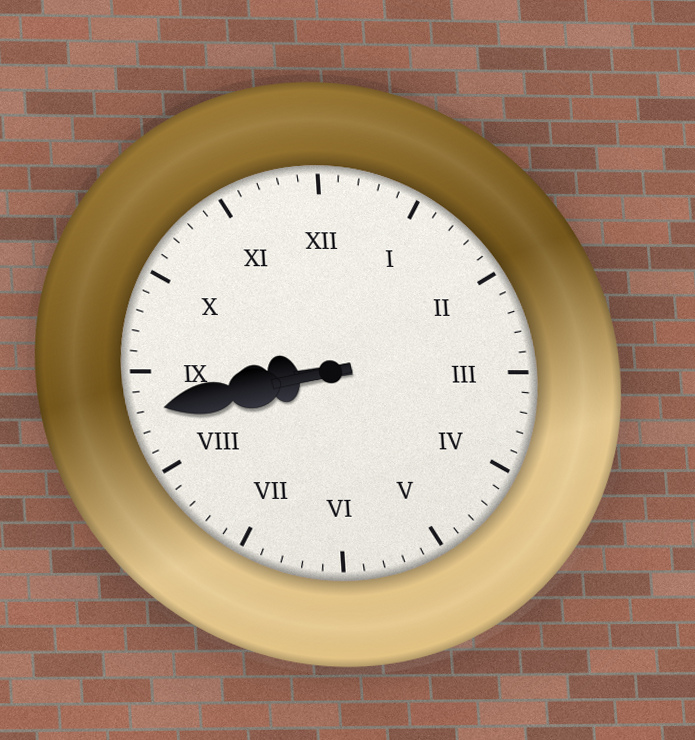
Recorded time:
8,43
